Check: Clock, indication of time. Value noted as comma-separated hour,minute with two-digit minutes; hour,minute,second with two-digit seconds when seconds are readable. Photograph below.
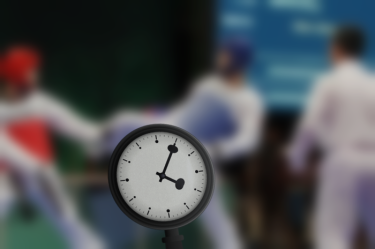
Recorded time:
4,05
